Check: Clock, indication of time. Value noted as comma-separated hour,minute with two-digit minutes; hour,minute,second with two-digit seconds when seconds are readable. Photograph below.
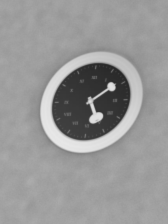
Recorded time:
5,09
